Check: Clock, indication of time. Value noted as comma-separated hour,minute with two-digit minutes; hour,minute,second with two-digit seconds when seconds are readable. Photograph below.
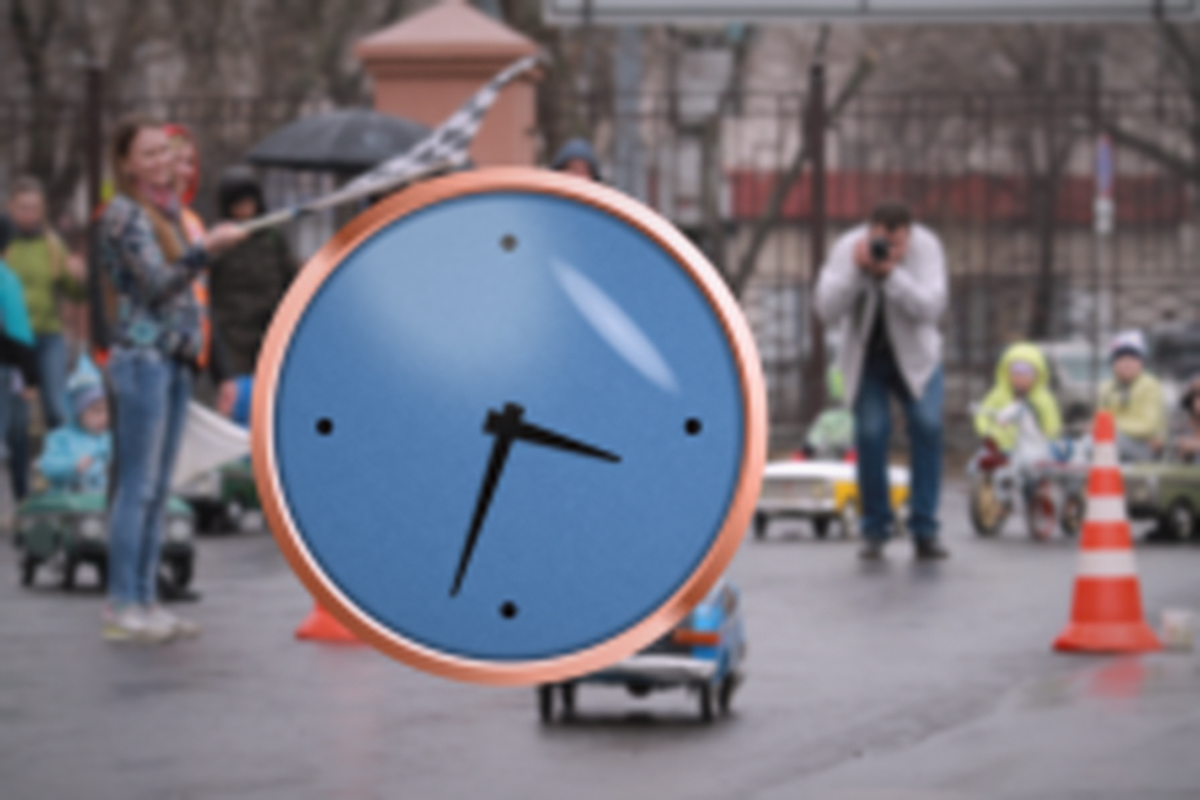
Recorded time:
3,33
